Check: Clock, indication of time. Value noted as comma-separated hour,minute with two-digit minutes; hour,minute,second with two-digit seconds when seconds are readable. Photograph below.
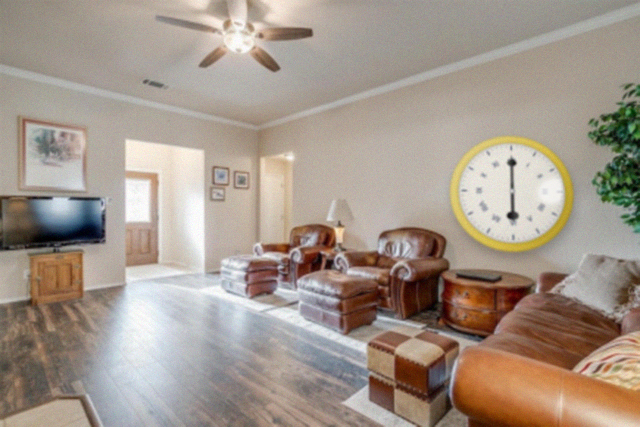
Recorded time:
6,00
